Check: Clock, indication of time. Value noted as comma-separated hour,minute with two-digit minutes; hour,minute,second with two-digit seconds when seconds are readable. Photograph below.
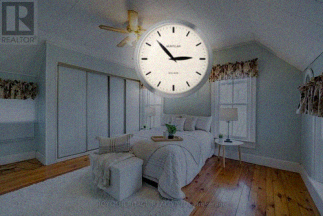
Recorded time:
2,53
